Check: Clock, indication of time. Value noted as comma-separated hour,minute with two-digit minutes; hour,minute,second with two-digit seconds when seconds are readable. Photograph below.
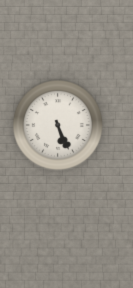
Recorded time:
5,26
